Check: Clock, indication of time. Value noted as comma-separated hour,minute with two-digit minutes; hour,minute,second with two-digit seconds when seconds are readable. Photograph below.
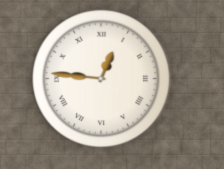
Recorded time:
12,46
